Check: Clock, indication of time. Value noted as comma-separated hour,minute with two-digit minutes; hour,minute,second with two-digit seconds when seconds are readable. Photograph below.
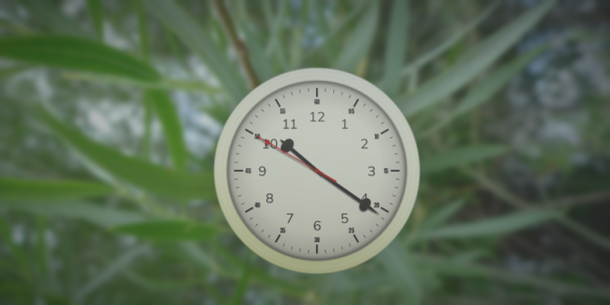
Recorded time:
10,20,50
